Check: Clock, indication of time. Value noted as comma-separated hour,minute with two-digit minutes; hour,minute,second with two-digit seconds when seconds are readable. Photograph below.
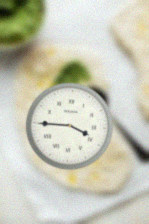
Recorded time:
3,45
